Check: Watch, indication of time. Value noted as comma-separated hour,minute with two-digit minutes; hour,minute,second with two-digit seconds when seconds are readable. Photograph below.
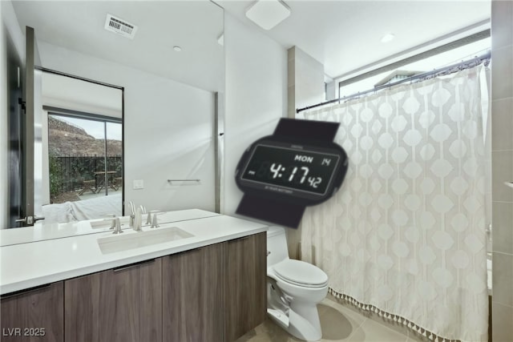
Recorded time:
4,17
